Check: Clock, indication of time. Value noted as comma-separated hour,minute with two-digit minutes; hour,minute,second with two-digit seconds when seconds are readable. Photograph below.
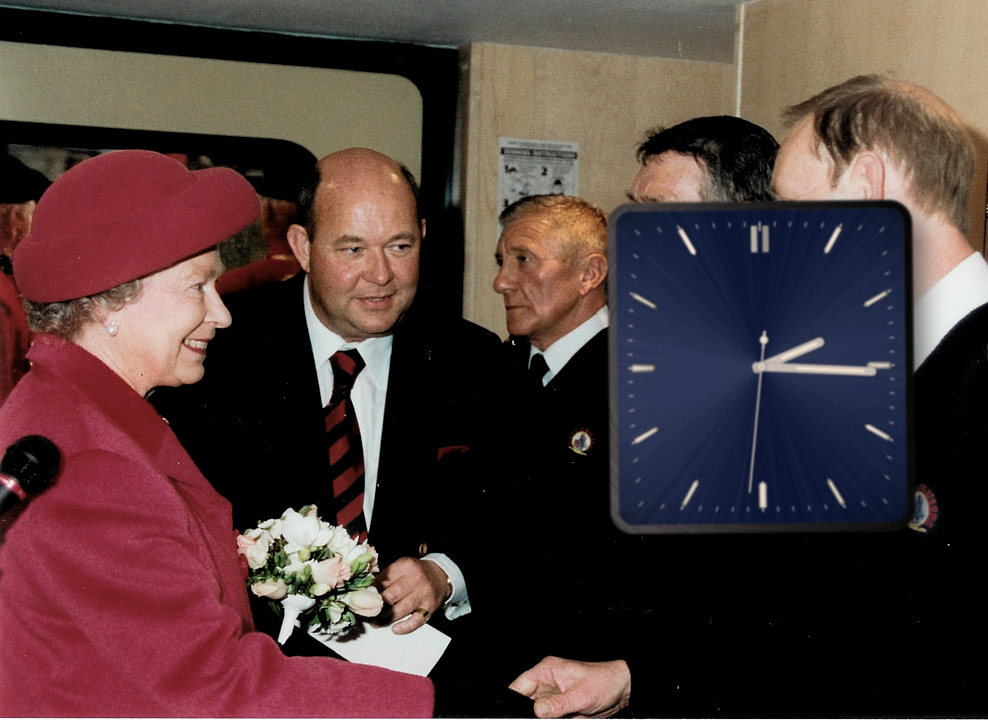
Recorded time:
2,15,31
